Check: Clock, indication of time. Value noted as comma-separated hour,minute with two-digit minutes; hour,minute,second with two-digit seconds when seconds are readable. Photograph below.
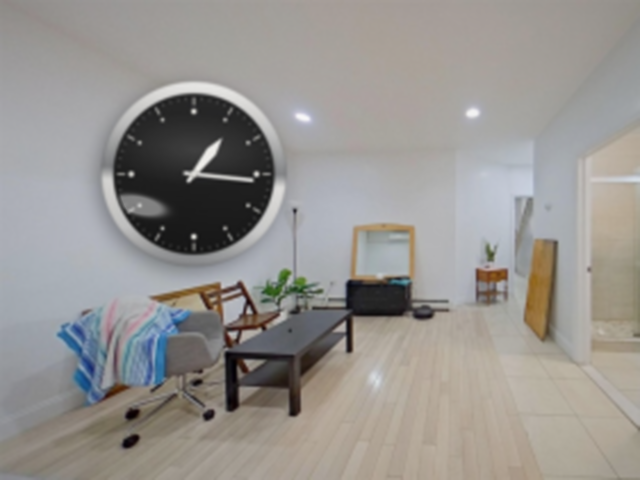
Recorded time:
1,16
